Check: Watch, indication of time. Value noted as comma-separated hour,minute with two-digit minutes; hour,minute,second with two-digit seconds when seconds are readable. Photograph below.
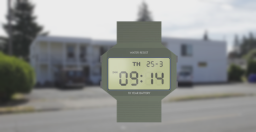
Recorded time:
9,14
